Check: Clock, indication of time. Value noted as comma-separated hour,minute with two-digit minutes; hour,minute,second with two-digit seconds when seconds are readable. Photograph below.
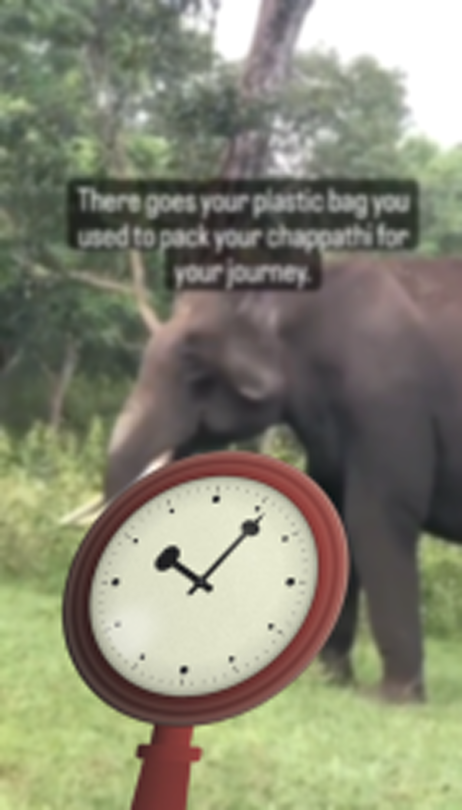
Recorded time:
10,06
